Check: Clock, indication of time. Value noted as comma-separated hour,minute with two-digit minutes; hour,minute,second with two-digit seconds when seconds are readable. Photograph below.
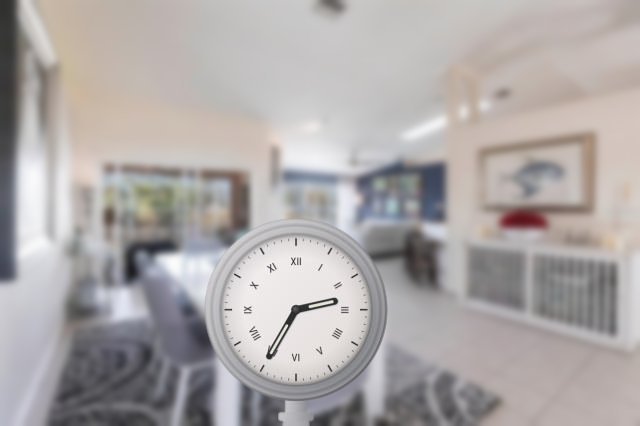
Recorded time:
2,35
